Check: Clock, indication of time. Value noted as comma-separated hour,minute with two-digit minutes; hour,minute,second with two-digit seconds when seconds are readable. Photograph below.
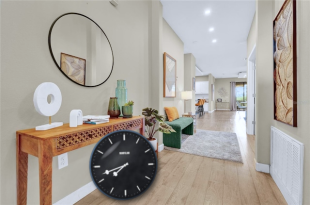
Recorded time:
7,42
